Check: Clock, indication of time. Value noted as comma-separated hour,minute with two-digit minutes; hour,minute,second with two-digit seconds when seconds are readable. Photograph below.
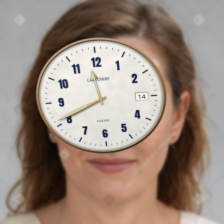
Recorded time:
11,41
